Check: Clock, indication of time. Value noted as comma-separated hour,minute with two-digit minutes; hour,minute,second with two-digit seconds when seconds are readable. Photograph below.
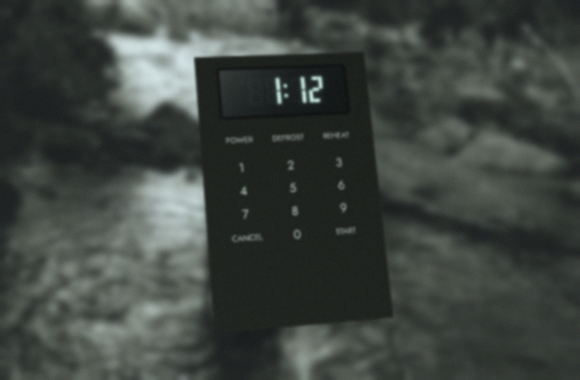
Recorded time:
1,12
